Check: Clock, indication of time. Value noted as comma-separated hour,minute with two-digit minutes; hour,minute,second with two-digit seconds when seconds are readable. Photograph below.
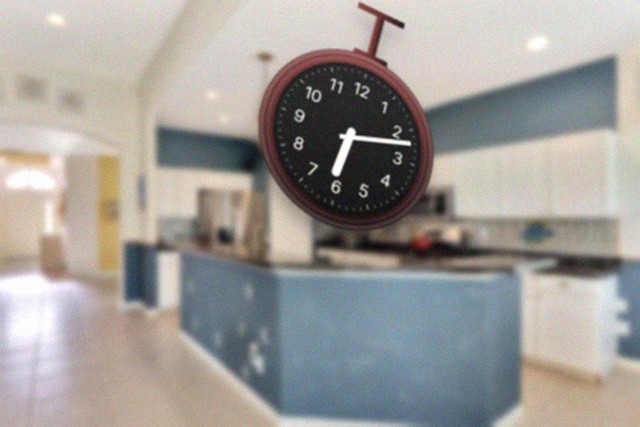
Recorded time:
6,12
